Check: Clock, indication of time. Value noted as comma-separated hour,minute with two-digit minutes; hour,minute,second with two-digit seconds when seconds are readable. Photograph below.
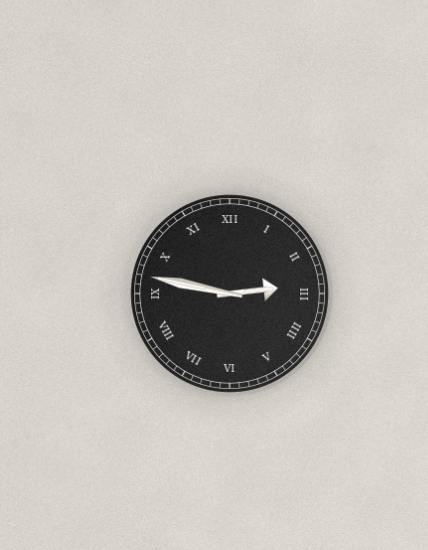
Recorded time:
2,47
